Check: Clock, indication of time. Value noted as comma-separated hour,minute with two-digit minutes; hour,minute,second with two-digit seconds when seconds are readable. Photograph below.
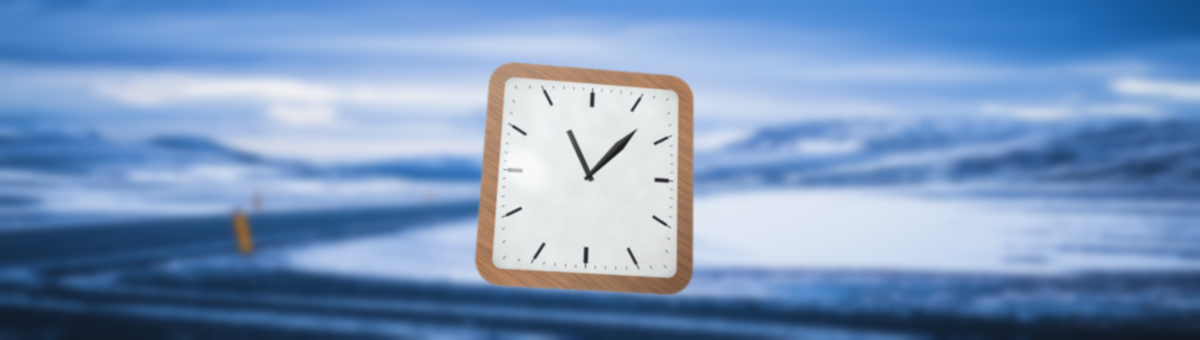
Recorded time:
11,07
